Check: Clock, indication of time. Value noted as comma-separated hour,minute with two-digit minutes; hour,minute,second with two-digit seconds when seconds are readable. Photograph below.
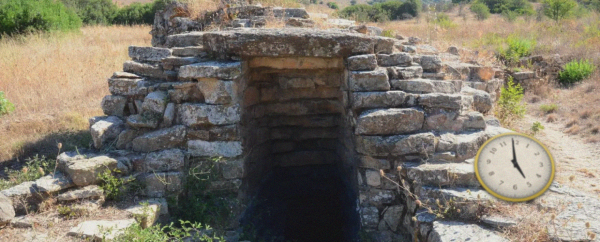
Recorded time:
4,59
